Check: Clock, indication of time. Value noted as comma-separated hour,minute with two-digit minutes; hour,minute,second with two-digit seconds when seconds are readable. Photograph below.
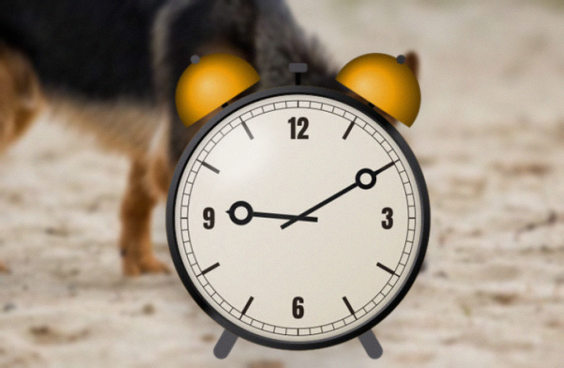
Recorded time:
9,10
